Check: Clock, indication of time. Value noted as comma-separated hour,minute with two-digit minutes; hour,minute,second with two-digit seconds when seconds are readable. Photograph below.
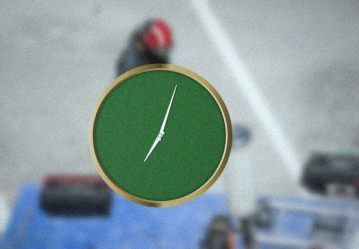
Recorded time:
7,03
